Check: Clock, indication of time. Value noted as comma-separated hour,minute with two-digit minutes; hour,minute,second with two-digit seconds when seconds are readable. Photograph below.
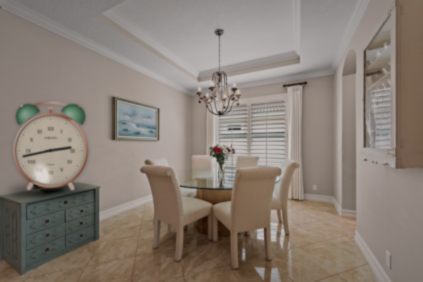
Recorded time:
2,43
